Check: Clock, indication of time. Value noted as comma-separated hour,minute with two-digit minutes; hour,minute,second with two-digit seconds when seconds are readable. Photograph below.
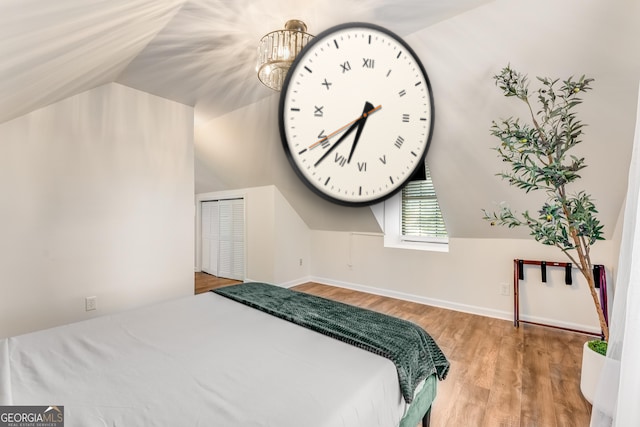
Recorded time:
6,37,40
